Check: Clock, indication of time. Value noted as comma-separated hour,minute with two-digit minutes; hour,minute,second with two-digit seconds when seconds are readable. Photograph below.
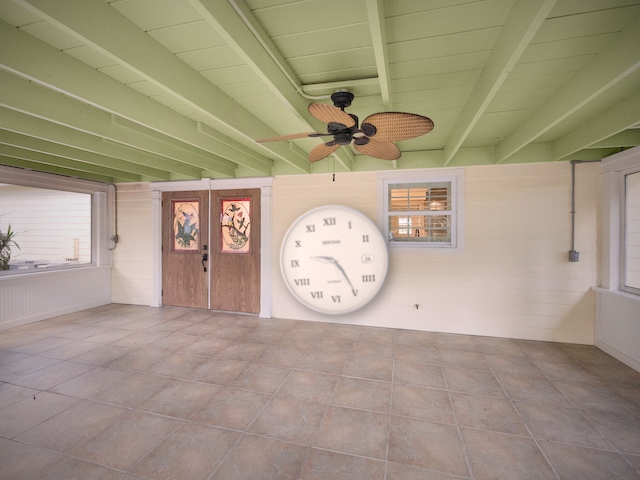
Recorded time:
9,25
